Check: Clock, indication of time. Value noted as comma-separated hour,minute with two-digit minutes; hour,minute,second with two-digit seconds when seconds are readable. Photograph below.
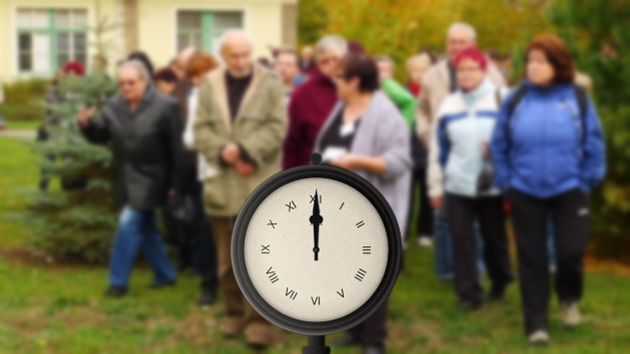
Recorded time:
12,00
